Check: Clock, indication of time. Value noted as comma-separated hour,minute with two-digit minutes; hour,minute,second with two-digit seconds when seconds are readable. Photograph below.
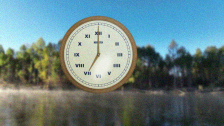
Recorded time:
7,00
